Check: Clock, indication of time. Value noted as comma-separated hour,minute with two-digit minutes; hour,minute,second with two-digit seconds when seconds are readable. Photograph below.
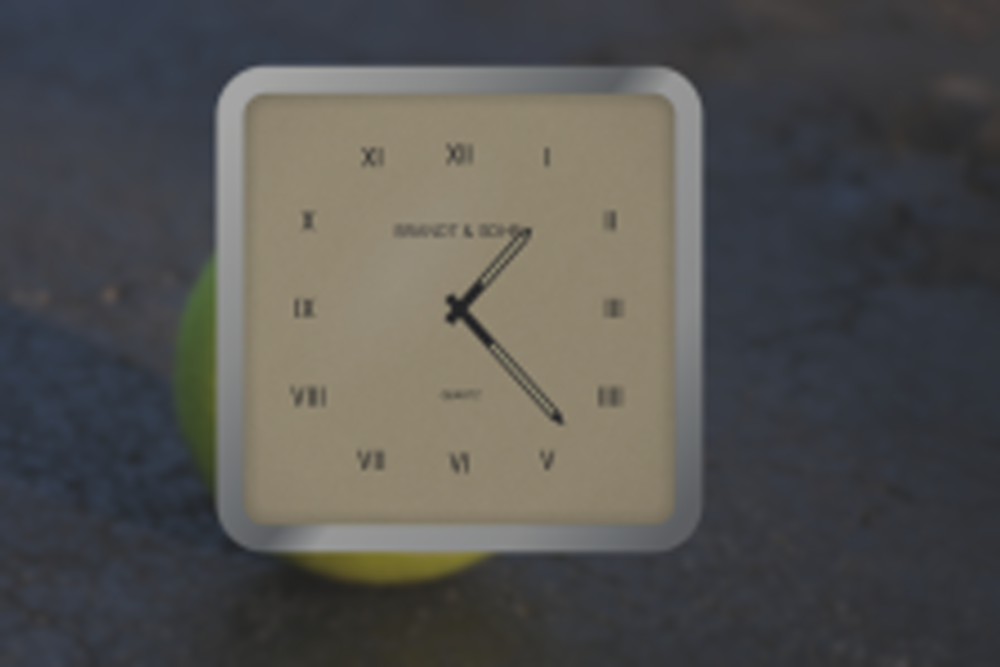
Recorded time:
1,23
